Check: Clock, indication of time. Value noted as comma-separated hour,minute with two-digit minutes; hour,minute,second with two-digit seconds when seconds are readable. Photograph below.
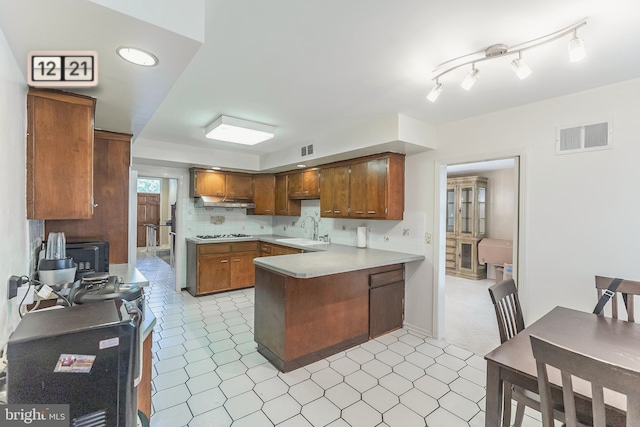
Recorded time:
12,21
